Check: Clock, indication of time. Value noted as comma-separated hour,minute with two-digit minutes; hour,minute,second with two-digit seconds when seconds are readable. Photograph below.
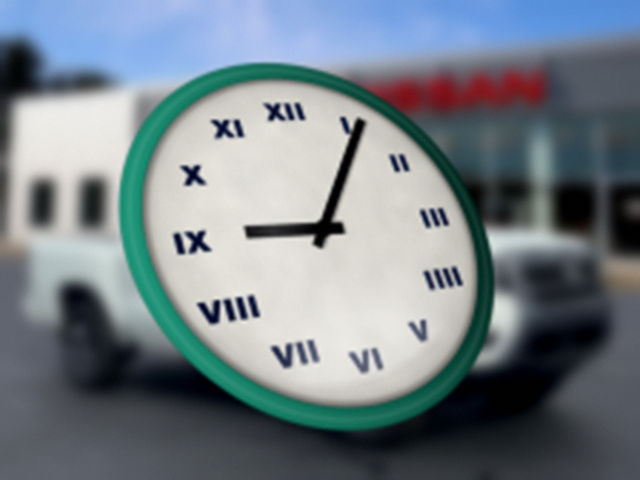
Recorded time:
9,06
